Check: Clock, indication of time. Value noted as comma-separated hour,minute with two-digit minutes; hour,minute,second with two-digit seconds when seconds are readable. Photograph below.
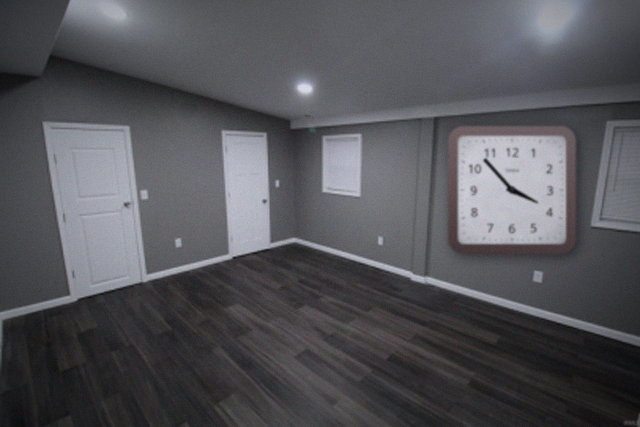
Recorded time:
3,53
